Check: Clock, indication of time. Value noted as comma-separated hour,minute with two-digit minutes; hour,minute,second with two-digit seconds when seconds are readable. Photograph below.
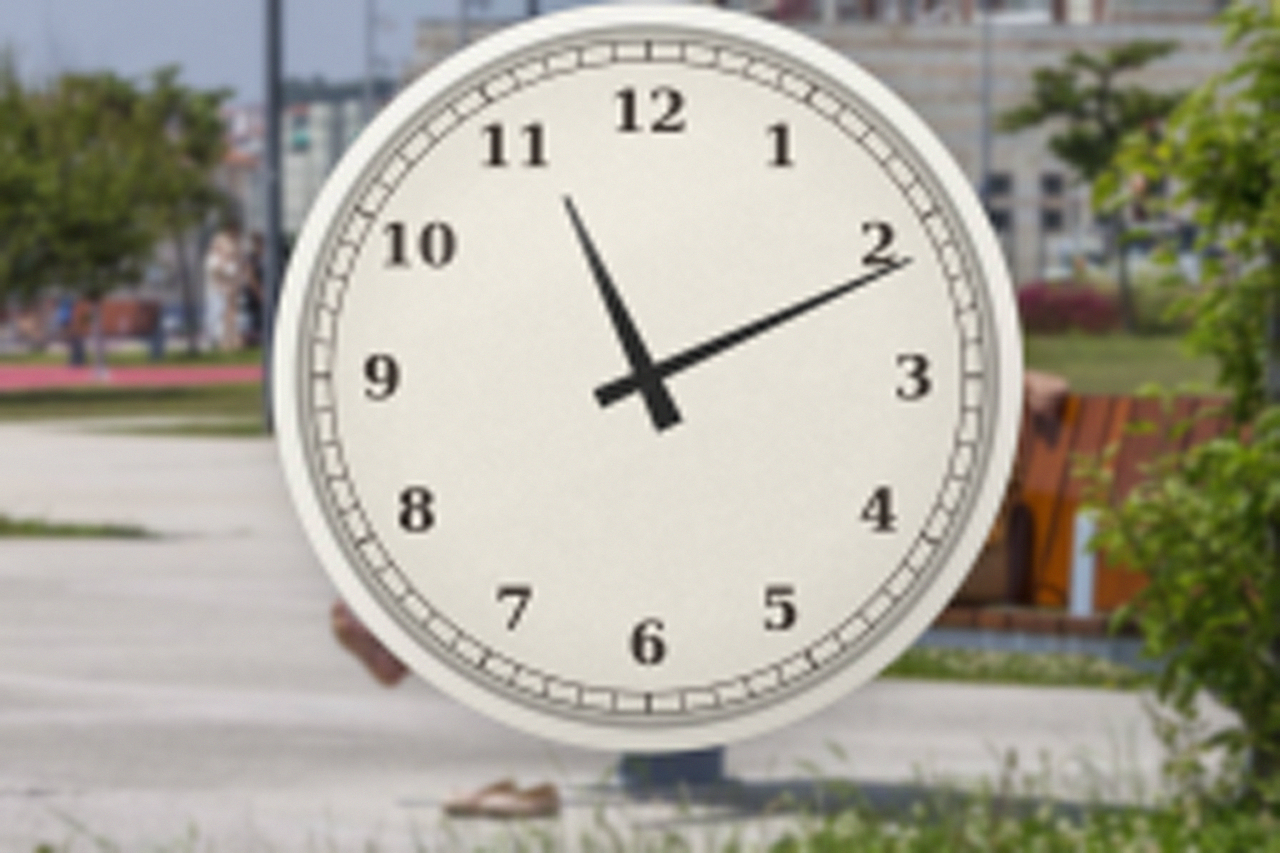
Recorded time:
11,11
